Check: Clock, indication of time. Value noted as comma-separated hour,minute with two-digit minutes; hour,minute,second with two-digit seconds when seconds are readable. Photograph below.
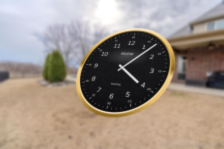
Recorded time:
4,07
